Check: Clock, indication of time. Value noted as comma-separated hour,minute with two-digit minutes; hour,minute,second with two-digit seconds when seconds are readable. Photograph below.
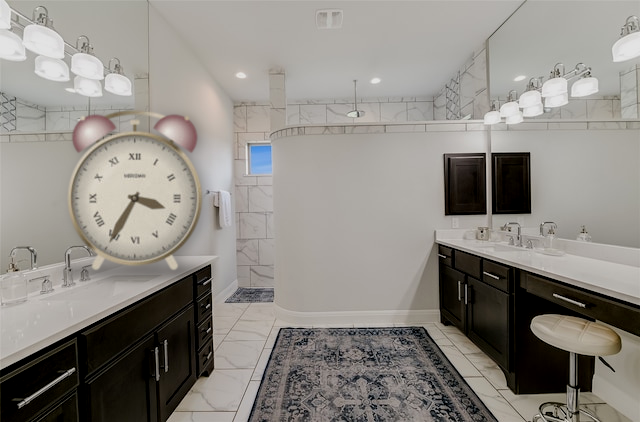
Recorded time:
3,35
